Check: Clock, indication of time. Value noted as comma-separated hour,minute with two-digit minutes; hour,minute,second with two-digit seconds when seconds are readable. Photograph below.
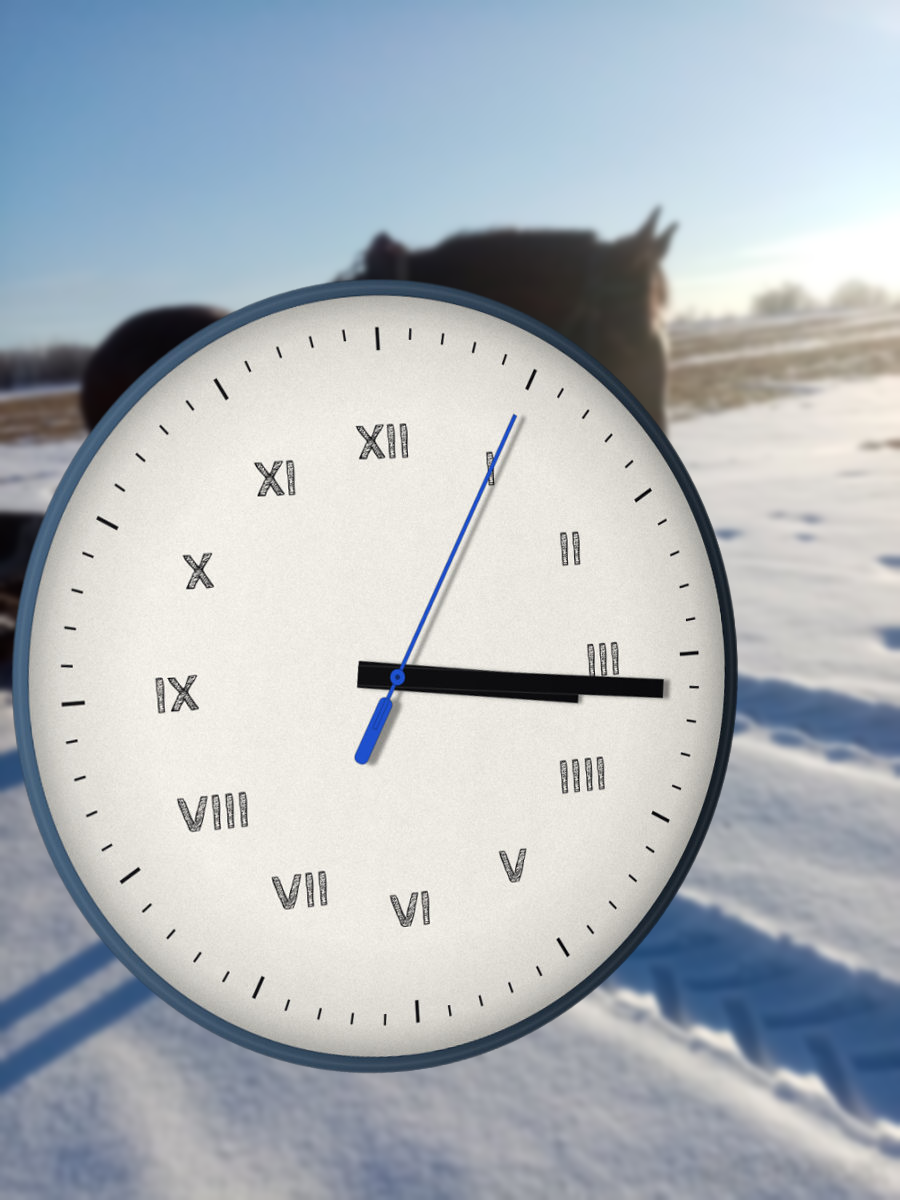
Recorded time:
3,16,05
